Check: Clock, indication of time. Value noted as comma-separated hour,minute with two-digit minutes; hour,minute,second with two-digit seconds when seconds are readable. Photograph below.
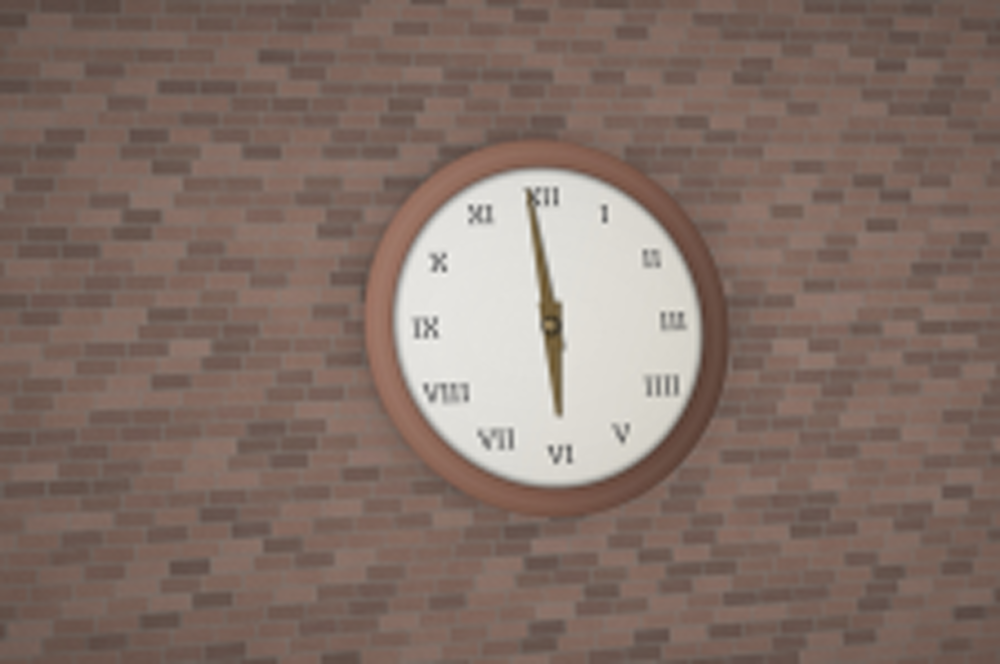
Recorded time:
5,59
